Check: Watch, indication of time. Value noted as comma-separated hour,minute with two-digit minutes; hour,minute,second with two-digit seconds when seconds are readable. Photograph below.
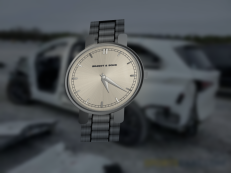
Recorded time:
5,21
